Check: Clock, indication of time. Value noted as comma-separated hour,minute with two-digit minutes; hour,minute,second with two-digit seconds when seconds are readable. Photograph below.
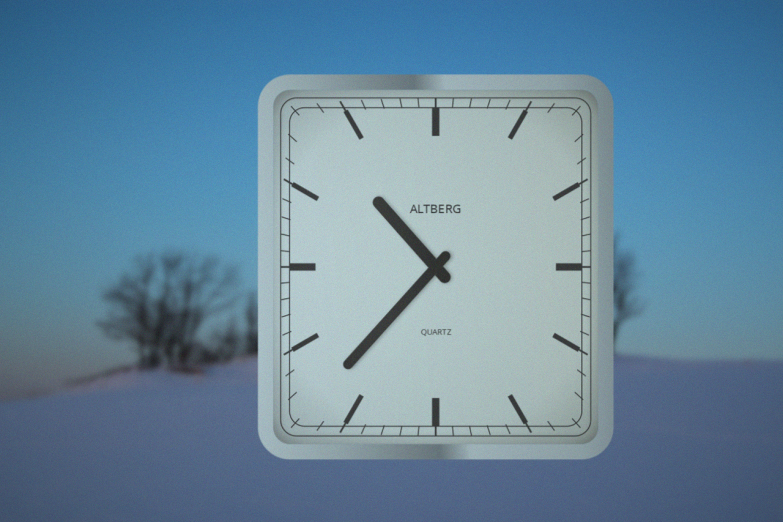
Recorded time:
10,37
